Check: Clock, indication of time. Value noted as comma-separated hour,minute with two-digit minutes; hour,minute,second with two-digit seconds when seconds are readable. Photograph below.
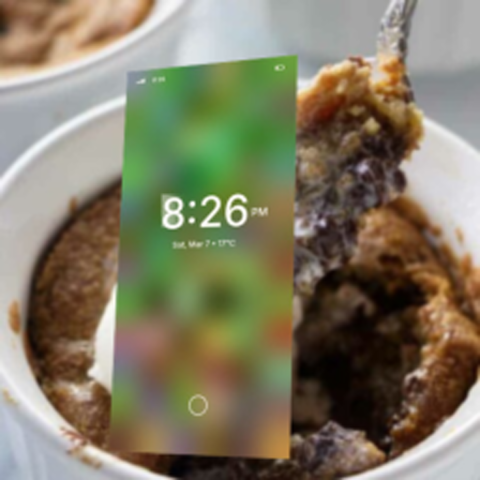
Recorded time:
8,26
